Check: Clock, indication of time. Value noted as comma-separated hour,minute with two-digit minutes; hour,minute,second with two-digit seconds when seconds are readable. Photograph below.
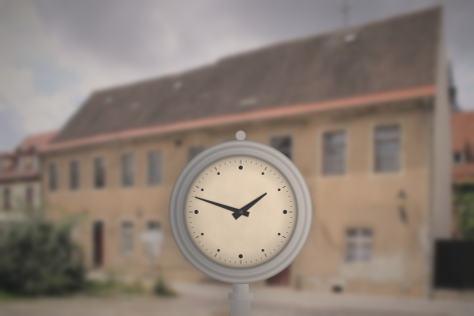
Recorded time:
1,48
